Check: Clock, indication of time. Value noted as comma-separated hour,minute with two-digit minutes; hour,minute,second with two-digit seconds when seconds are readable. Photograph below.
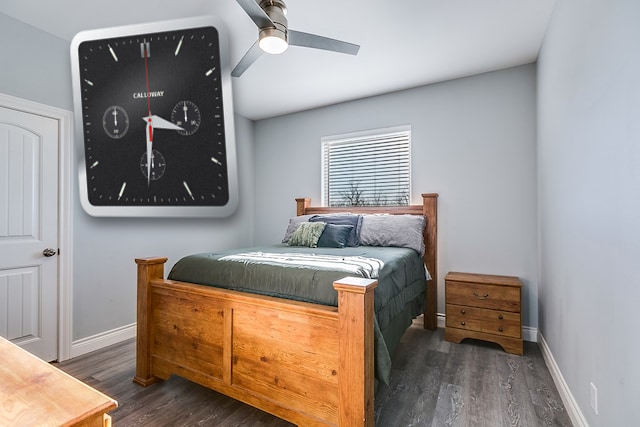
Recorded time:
3,31
